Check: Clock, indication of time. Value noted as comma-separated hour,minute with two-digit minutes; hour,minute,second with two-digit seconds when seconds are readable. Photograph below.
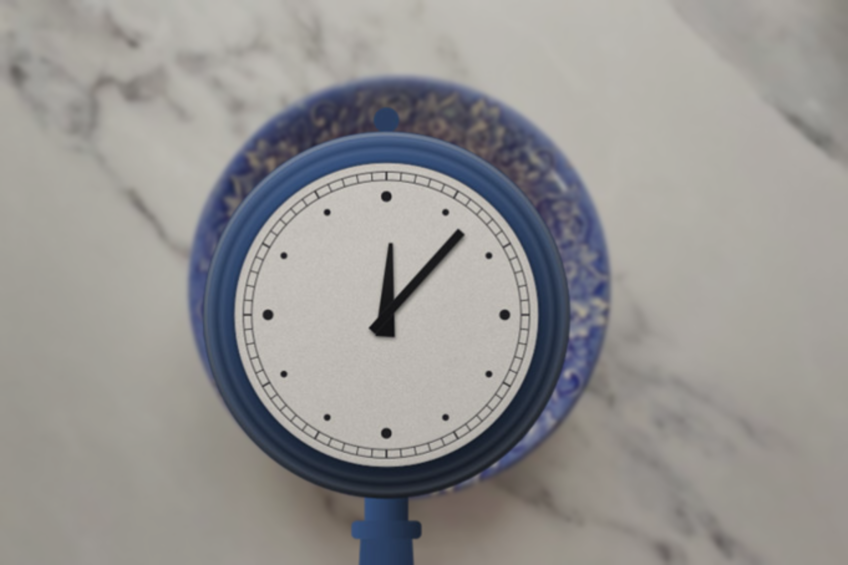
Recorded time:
12,07
